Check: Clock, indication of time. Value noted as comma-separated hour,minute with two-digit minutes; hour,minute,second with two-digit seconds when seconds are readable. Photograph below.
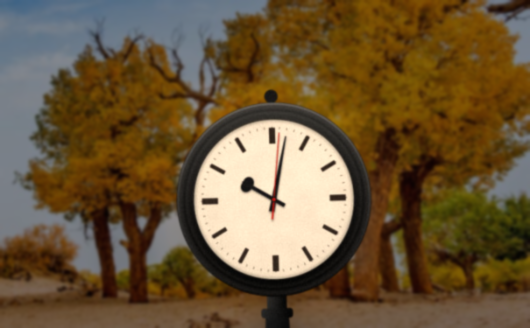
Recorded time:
10,02,01
